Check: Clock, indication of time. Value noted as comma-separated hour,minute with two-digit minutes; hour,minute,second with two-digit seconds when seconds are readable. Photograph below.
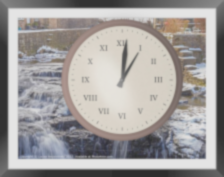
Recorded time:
1,01
